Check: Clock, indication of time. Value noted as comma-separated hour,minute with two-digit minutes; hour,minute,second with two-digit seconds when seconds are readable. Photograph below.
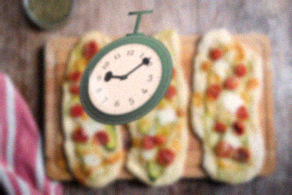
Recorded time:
9,08
